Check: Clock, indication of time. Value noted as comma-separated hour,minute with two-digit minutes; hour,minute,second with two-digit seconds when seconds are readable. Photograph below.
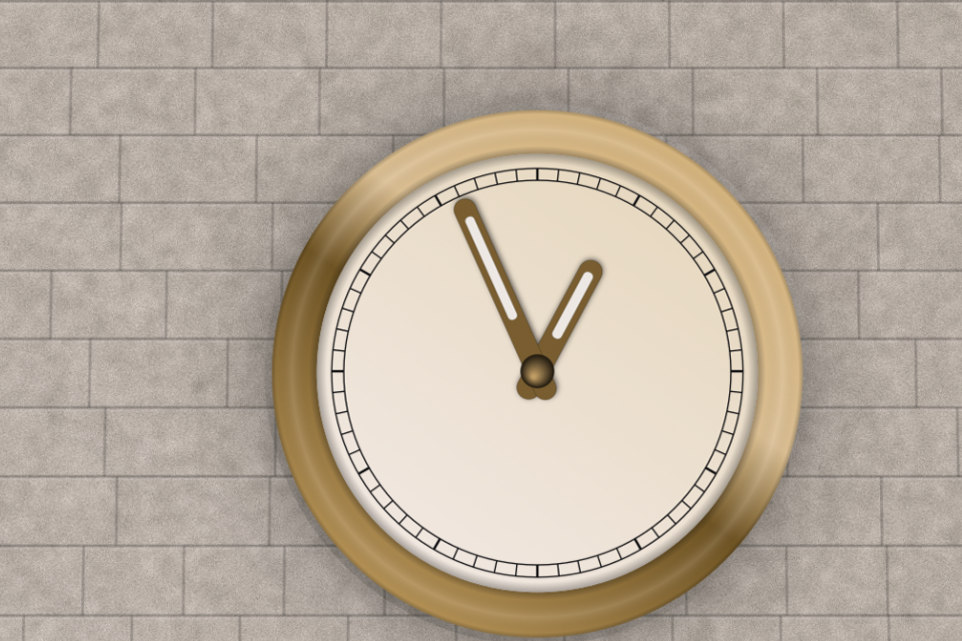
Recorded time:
12,56
